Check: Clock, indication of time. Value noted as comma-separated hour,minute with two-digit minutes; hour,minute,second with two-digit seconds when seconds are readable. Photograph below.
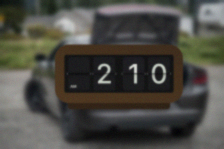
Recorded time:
2,10
